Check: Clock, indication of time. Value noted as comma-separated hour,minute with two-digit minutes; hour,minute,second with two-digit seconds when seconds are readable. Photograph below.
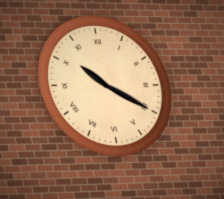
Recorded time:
10,20
